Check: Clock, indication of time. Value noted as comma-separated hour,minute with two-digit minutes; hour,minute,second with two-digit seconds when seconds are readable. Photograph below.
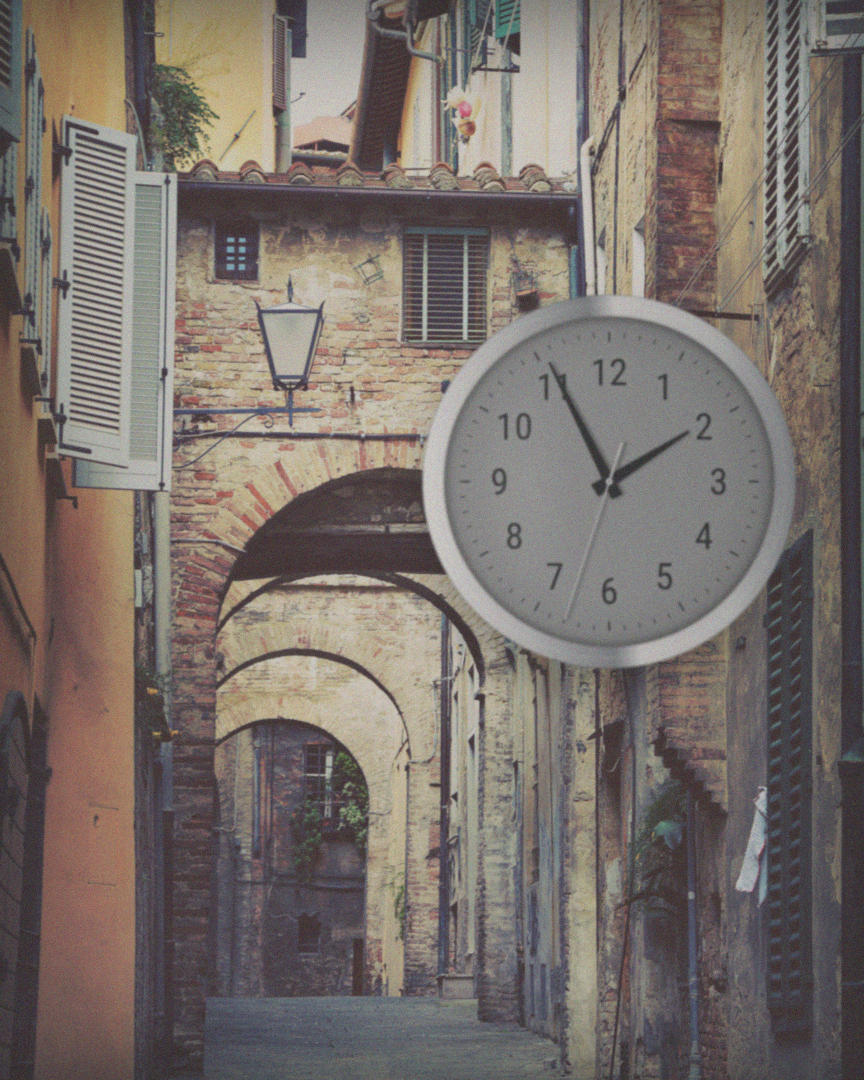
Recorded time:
1,55,33
